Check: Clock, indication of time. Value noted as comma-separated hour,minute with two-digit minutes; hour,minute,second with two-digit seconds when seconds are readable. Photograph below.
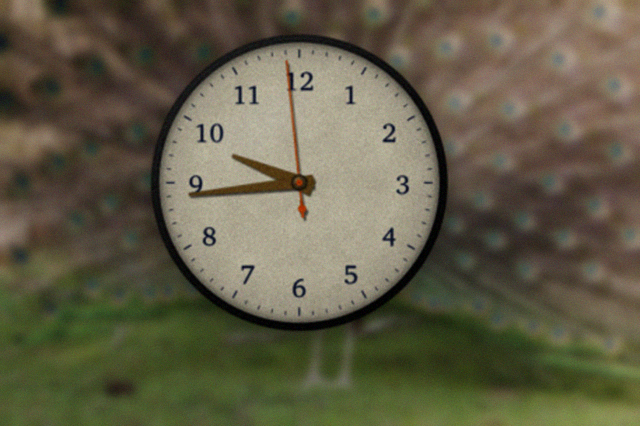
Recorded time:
9,43,59
